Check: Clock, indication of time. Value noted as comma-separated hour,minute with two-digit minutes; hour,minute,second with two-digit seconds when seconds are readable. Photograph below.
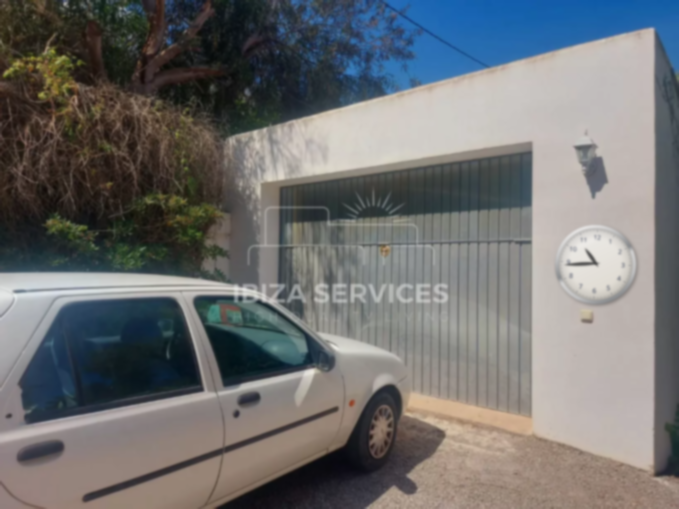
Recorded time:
10,44
